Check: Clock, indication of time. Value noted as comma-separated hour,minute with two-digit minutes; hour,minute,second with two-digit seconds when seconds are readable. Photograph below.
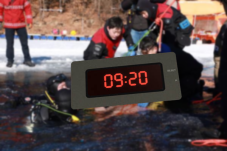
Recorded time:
9,20
